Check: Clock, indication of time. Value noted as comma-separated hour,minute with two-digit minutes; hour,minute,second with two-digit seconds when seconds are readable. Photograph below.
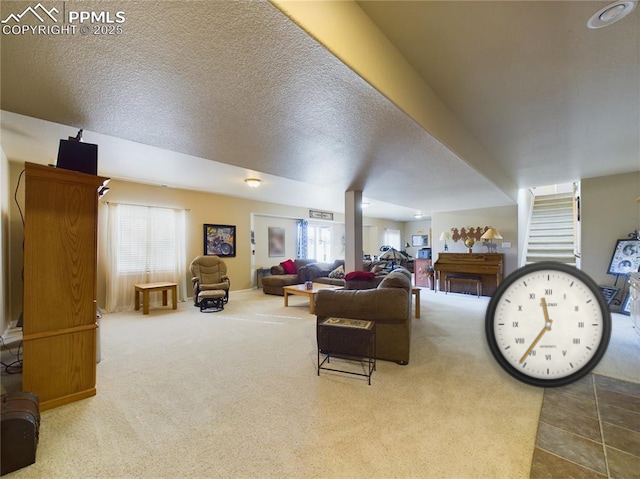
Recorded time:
11,36
